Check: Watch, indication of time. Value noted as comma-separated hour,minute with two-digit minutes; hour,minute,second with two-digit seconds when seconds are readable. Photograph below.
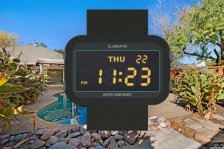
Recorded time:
11,23
